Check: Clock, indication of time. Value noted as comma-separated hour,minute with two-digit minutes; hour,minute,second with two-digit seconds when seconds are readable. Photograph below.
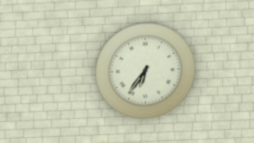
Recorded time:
6,36
